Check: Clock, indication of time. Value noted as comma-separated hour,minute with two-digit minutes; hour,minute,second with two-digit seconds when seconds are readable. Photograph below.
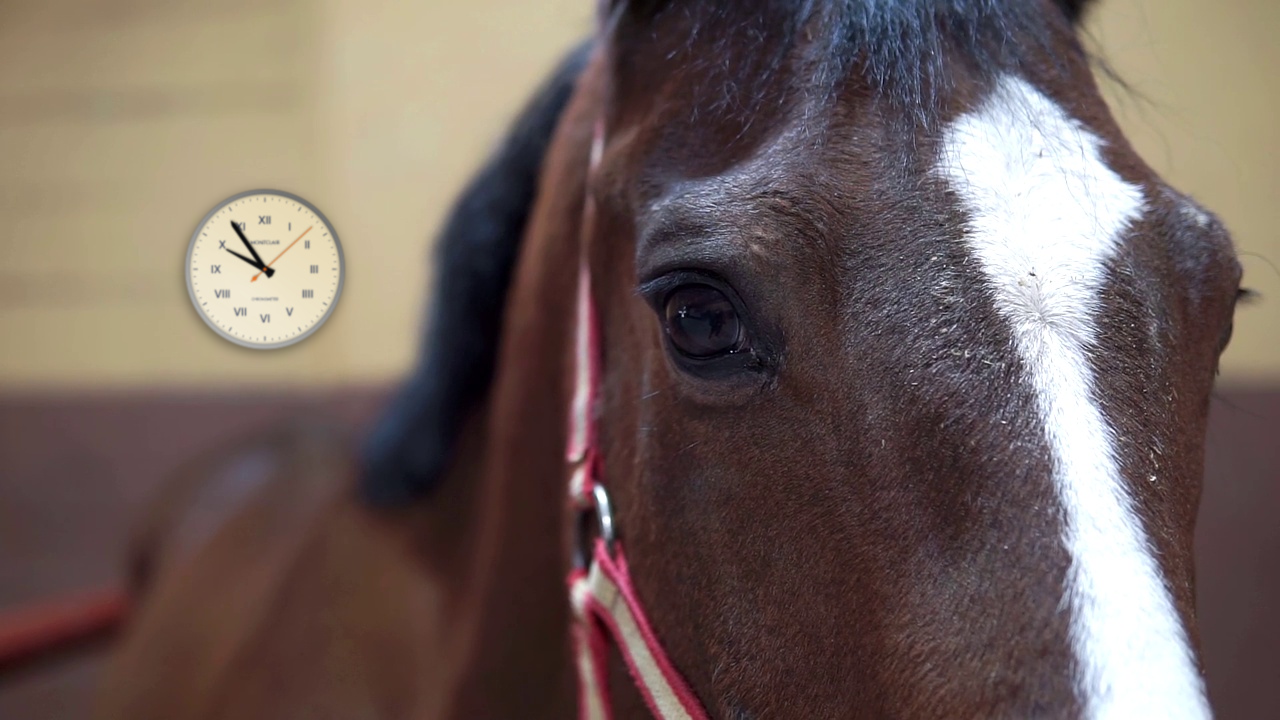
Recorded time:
9,54,08
